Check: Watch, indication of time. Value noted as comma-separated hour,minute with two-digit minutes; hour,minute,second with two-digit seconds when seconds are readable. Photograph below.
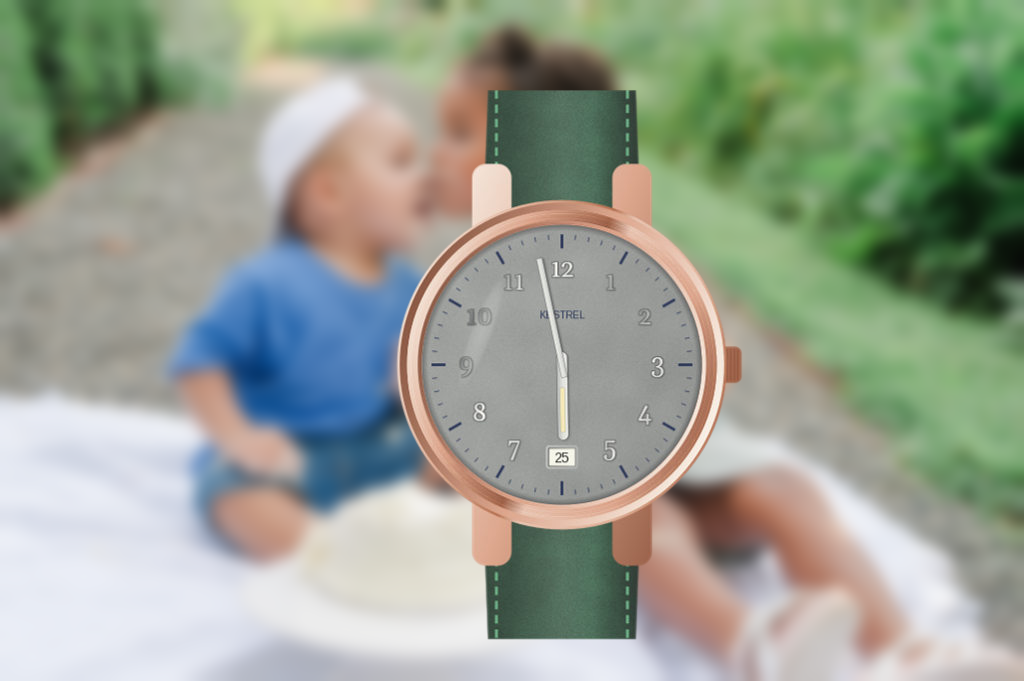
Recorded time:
5,58
